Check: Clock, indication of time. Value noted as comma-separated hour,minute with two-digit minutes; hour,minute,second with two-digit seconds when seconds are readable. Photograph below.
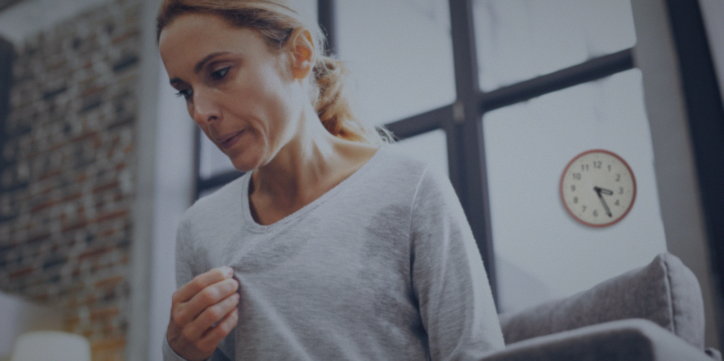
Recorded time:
3,25
